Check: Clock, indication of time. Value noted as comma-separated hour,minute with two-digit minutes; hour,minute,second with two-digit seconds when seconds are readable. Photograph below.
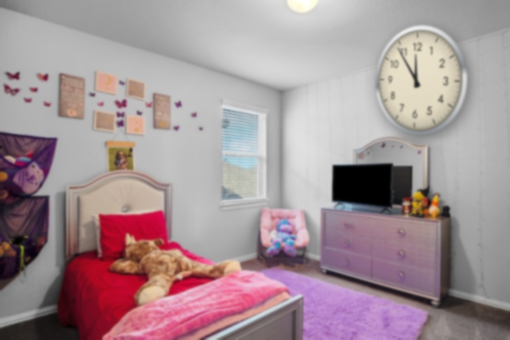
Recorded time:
11,54
